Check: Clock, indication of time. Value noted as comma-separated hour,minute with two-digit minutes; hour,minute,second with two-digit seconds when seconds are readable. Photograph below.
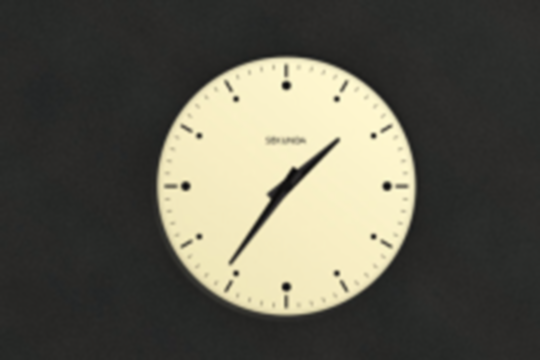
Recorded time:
1,36
